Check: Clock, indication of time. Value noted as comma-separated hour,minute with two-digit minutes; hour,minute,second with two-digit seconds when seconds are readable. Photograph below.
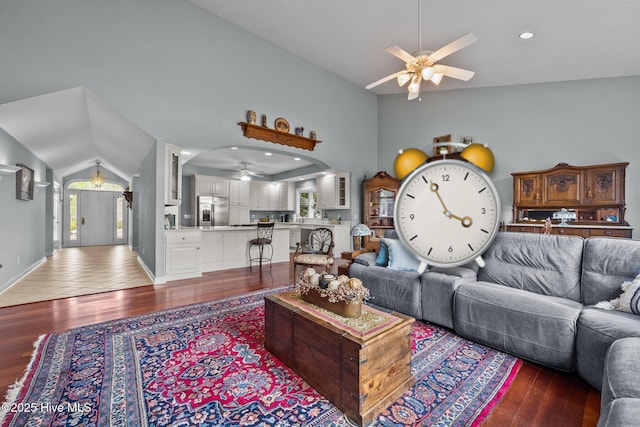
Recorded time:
3,56
